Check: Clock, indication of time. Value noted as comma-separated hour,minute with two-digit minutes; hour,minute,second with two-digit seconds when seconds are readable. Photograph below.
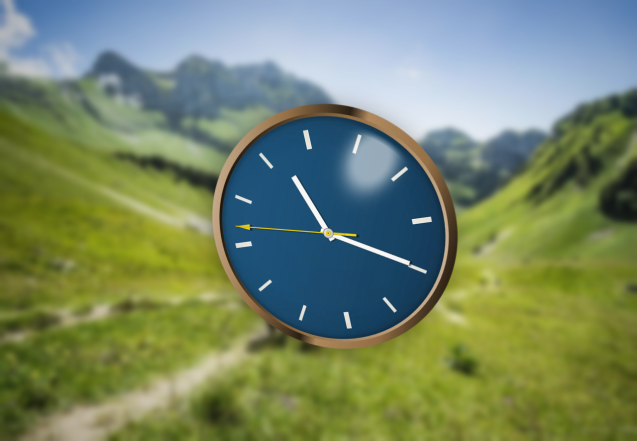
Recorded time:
11,19,47
